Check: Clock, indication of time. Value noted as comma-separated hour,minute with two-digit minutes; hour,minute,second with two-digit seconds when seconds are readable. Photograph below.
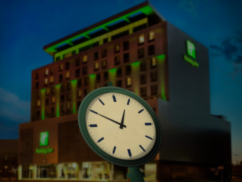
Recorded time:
12,50
